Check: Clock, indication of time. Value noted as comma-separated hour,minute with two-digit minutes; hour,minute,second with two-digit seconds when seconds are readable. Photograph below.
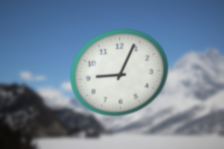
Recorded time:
9,04
